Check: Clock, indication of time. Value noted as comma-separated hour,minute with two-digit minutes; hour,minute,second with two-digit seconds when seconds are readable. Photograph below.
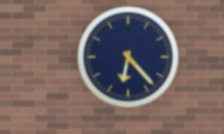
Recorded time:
6,23
